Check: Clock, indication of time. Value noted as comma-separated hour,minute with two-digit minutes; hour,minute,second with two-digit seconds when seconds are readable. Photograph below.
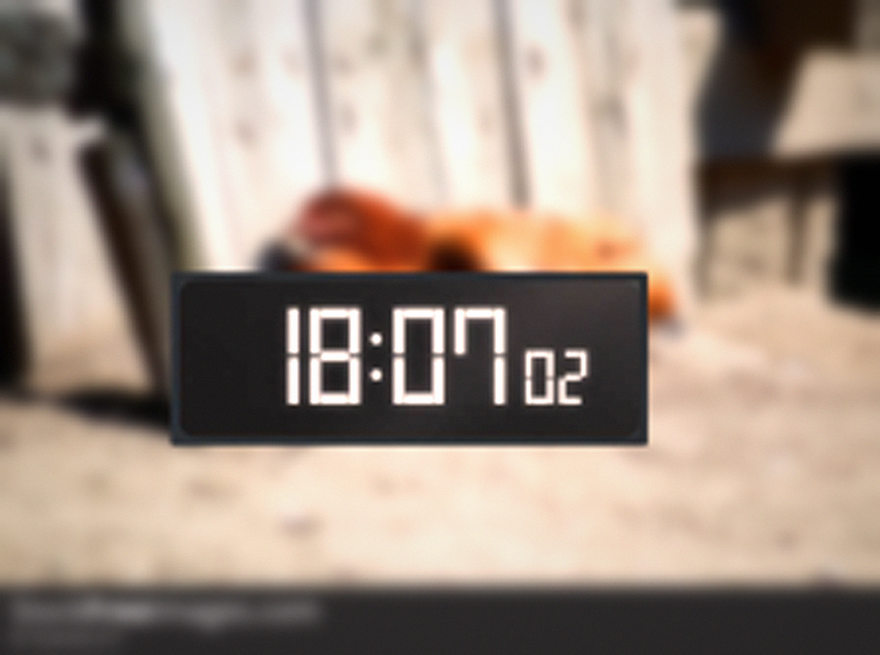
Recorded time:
18,07,02
